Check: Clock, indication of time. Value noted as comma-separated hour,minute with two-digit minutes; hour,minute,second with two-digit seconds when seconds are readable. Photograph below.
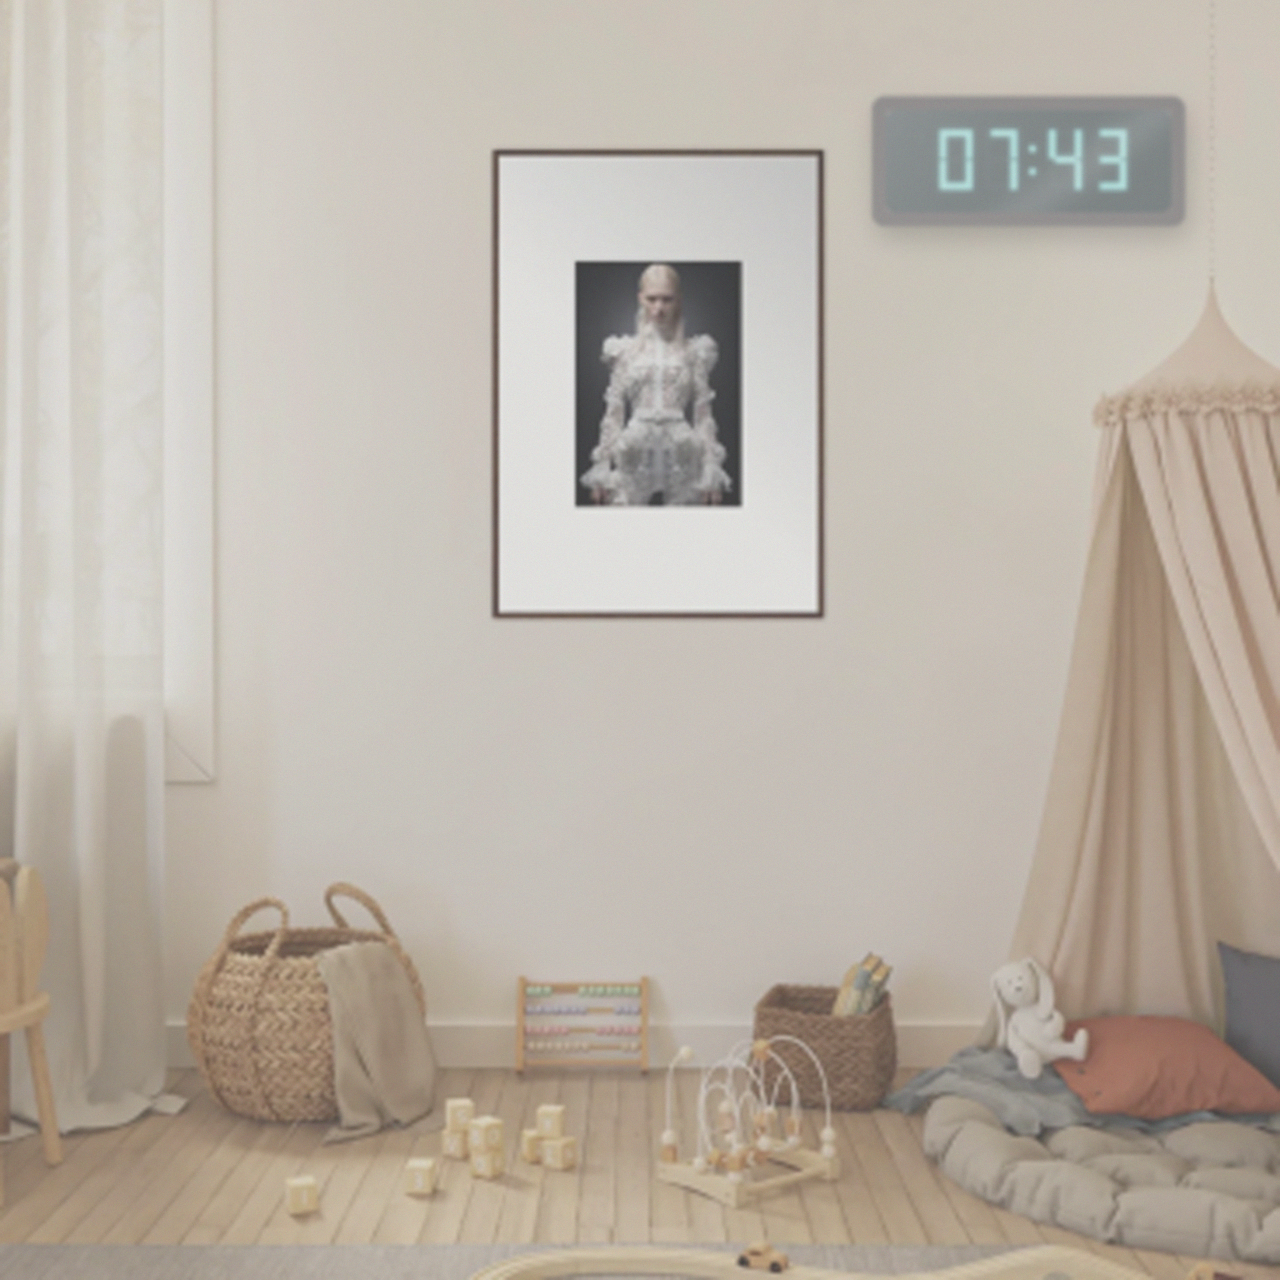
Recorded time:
7,43
